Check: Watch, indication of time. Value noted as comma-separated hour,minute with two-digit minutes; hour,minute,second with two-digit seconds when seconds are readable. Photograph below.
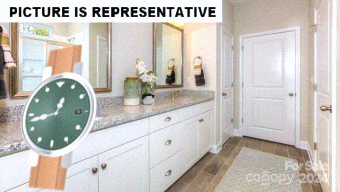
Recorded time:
12,43
